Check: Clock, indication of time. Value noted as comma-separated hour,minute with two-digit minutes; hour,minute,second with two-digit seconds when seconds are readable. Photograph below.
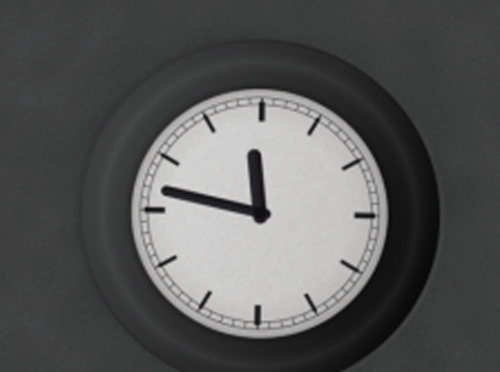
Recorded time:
11,47
